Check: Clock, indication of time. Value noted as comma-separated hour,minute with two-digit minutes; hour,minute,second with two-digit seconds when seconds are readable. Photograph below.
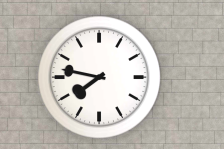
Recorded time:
7,47
